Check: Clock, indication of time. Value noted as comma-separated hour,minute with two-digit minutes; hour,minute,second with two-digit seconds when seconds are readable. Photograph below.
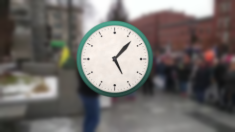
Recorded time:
5,07
